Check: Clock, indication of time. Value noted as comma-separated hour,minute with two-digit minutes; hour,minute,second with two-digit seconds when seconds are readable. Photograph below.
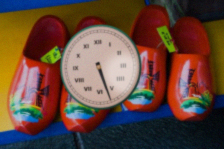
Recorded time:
5,27
